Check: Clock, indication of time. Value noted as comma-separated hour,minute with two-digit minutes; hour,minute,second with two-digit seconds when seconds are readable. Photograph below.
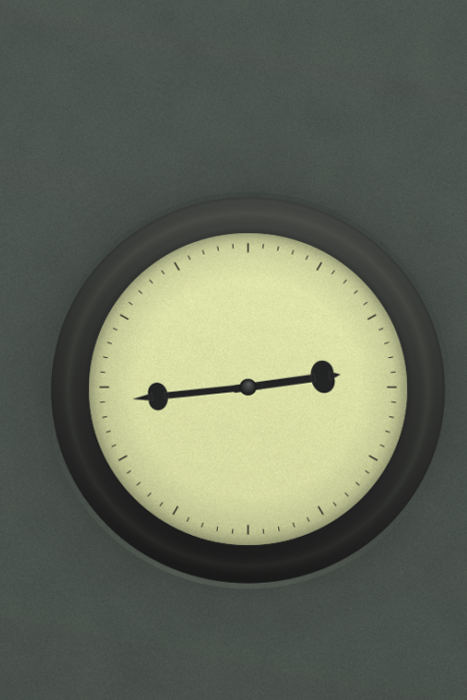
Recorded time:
2,44
